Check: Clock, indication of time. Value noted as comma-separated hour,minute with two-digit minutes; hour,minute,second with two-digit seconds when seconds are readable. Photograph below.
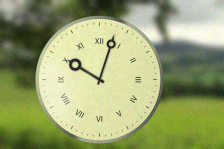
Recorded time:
10,03
